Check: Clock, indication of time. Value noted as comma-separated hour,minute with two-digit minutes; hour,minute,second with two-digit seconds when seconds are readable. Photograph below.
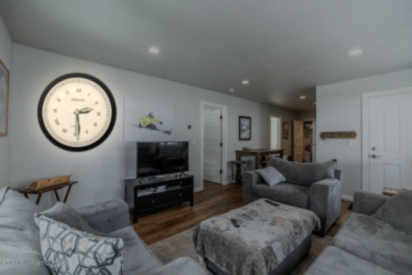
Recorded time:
2,29
